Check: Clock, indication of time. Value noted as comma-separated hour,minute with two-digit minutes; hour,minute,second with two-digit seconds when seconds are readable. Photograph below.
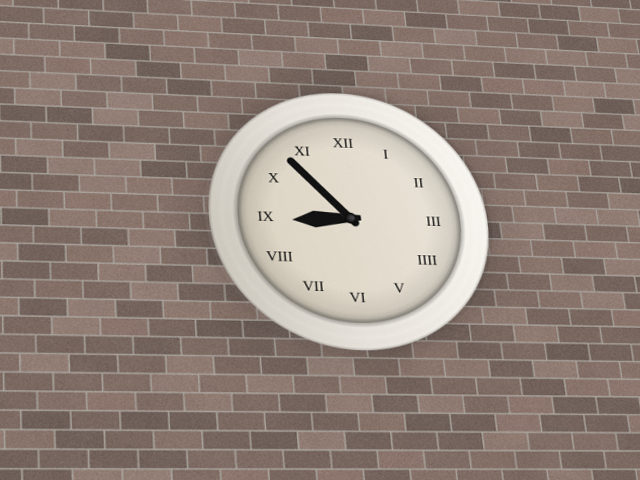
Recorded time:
8,53
